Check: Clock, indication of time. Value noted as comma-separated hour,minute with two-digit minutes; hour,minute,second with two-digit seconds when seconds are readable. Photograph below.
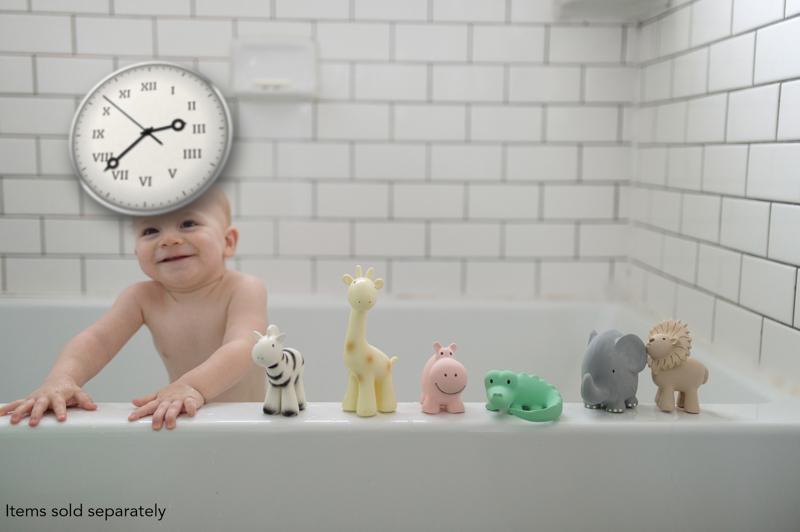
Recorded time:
2,37,52
